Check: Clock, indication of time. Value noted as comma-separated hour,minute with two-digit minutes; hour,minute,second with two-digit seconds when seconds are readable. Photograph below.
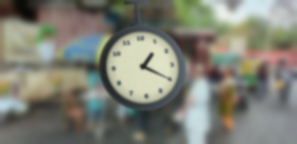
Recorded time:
1,20
